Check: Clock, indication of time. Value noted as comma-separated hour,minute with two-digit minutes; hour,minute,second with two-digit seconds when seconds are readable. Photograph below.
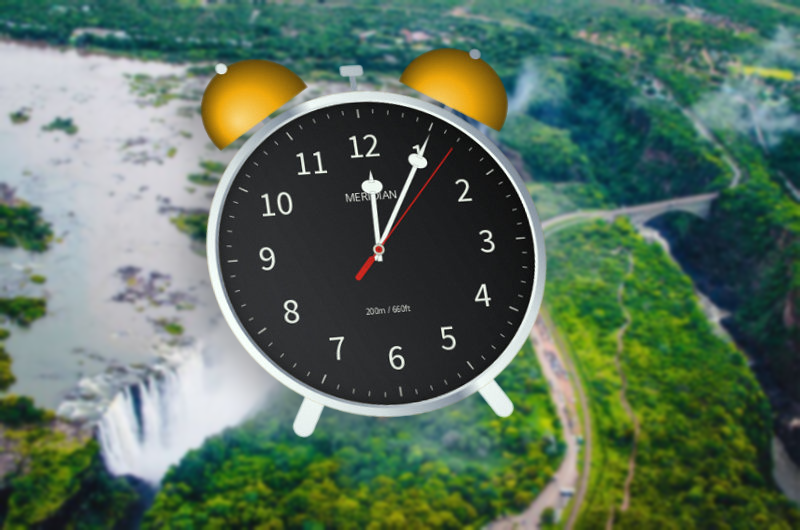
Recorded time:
12,05,07
